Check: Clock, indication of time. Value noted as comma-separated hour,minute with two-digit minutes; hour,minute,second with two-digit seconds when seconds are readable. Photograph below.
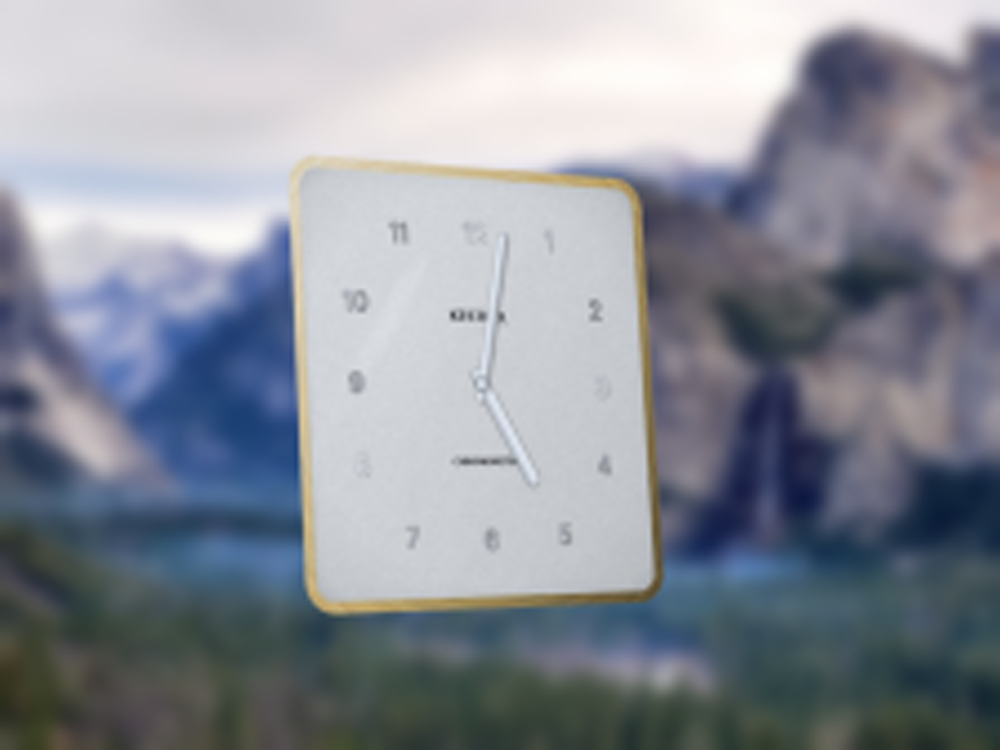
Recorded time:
5,02
